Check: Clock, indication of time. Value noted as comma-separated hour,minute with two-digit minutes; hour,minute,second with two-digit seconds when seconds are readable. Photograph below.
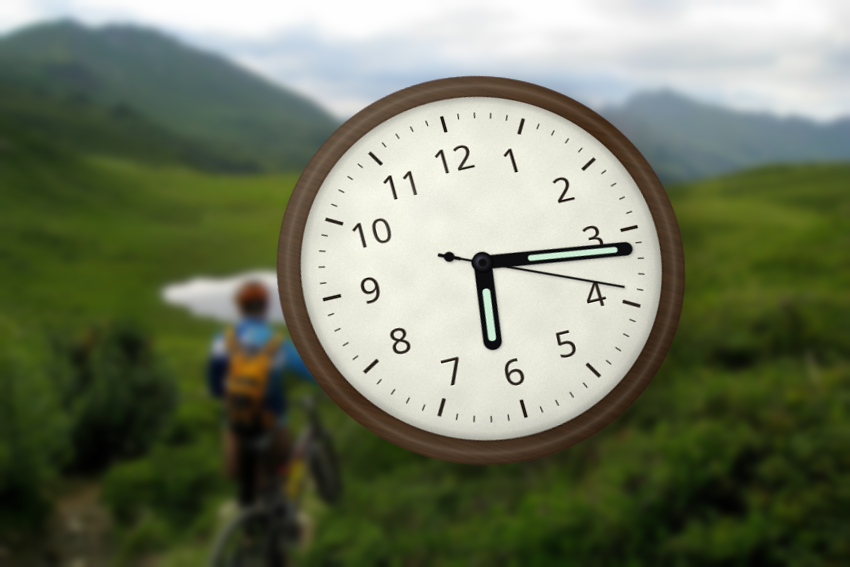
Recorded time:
6,16,19
